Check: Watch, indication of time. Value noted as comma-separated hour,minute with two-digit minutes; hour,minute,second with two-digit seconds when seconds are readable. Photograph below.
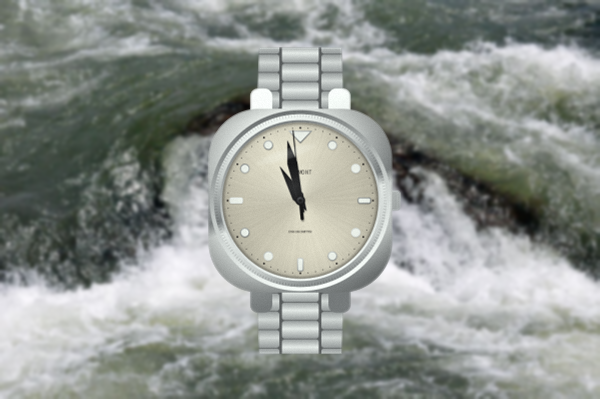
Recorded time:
10,57,59
